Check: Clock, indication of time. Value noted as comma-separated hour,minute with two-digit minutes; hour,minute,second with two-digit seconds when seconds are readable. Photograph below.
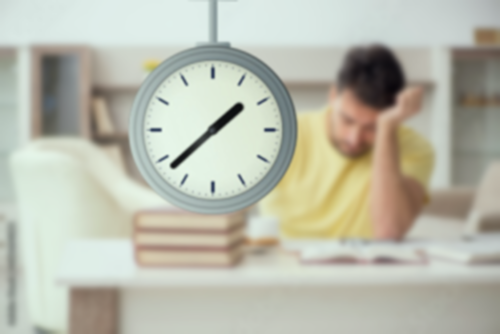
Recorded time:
1,38
